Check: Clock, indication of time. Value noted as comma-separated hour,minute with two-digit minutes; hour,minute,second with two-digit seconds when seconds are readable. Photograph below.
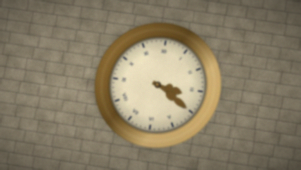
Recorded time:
3,20
